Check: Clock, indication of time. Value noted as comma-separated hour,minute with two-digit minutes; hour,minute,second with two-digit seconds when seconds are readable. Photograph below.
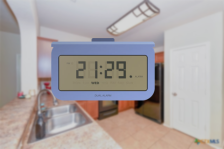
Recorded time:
21,29
